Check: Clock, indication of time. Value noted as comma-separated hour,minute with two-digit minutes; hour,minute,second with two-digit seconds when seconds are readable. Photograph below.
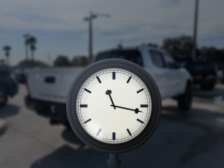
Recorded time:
11,17
